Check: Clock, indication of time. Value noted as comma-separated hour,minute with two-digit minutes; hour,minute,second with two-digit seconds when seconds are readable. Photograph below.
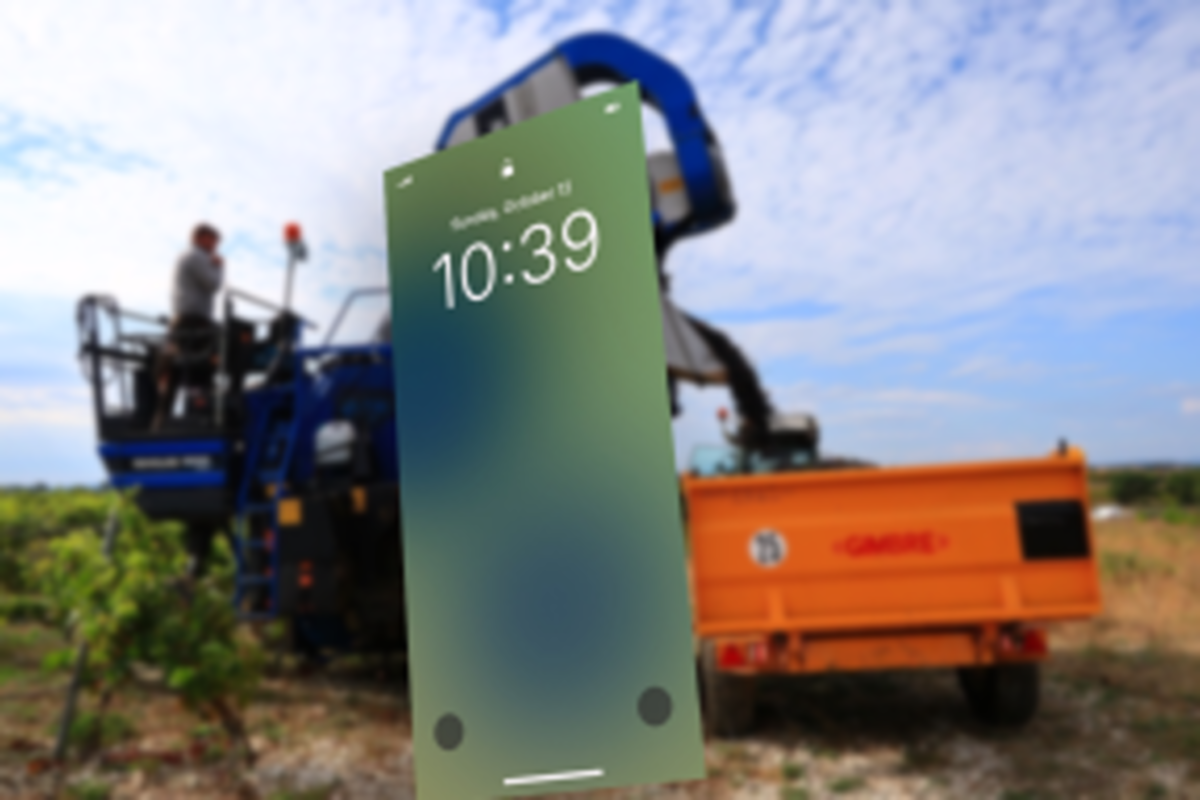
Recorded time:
10,39
